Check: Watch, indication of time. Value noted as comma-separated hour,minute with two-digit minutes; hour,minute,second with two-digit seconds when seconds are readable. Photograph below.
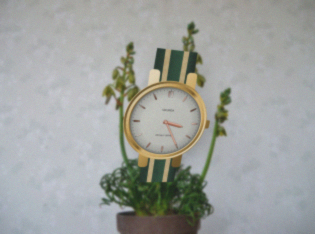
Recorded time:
3,25
